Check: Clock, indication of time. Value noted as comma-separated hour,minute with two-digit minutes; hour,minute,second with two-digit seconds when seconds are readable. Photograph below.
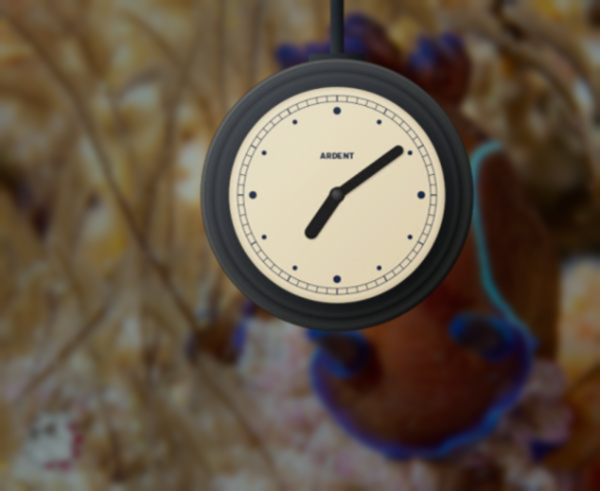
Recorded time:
7,09
